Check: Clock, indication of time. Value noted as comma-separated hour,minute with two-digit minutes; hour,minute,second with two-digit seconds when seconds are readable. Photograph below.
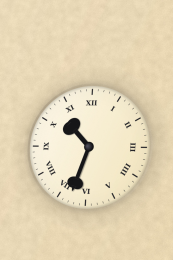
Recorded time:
10,33
